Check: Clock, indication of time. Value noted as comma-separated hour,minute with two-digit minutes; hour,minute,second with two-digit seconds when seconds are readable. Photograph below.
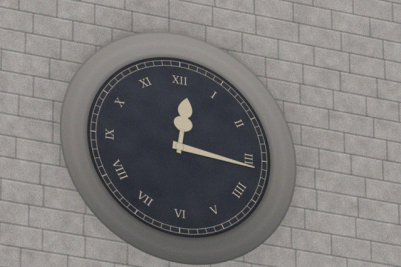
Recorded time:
12,16
